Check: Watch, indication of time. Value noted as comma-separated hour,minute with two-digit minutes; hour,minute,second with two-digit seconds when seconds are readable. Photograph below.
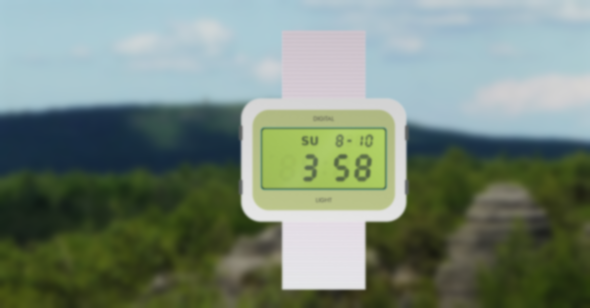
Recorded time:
3,58
